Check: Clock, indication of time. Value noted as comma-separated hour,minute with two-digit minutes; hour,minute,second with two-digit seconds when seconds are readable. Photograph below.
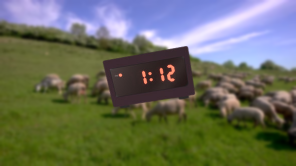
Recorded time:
1,12
